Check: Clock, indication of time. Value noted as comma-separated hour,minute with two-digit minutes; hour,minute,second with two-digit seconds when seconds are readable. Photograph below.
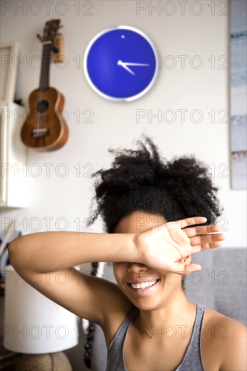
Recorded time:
4,15
